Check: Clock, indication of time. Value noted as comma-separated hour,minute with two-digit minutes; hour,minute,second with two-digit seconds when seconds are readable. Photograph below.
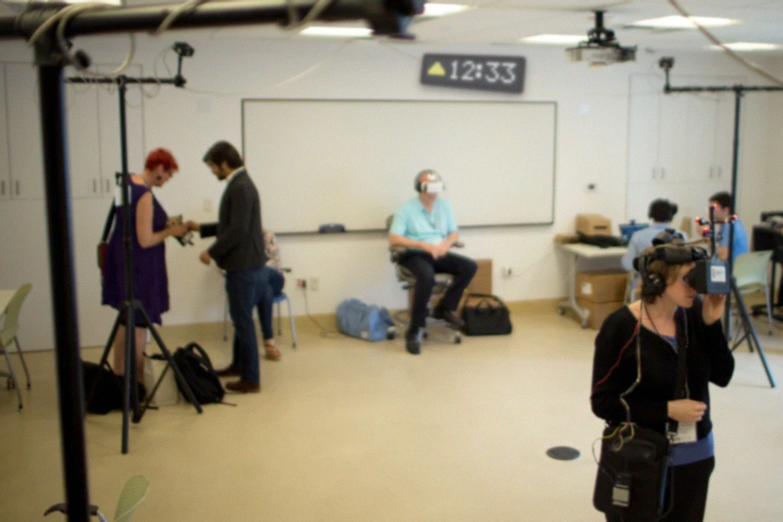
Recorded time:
12,33
